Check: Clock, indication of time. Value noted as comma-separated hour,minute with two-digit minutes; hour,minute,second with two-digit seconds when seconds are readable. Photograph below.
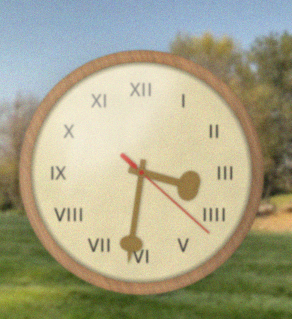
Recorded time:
3,31,22
